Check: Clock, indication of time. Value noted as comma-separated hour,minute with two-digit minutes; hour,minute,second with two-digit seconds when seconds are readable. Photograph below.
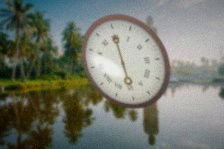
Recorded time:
6,00
